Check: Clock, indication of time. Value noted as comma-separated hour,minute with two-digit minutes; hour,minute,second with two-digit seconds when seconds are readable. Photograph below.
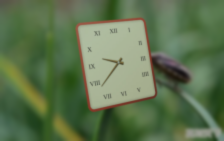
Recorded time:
9,38
